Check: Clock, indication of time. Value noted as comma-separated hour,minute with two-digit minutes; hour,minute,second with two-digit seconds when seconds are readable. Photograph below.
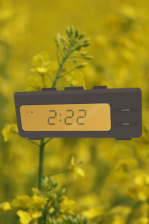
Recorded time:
2,22
